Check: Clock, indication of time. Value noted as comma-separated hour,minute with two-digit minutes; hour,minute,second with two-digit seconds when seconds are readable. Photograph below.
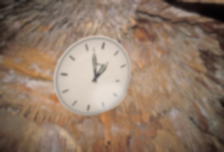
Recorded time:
12,57
